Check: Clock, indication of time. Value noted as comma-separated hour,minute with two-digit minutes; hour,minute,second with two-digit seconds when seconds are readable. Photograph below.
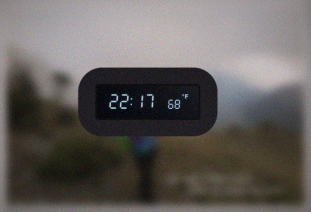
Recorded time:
22,17
